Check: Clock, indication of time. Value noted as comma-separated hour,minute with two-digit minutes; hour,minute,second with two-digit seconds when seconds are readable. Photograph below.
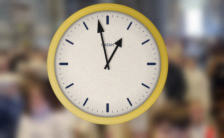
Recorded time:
12,58
